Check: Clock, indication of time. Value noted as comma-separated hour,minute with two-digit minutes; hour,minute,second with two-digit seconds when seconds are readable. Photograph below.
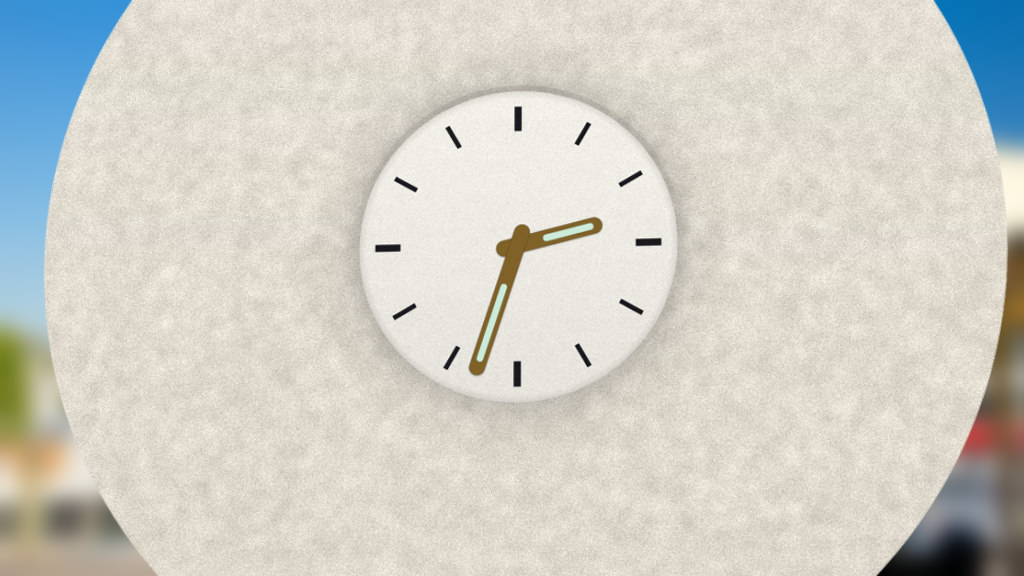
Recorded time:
2,33
